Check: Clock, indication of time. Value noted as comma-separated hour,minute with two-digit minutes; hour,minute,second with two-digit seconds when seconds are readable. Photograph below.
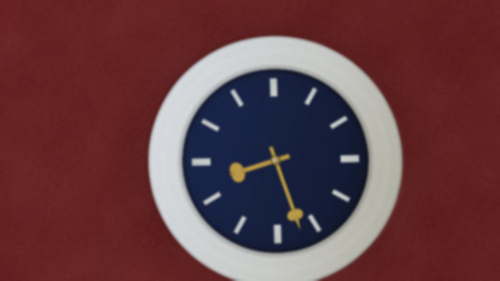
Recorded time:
8,27
